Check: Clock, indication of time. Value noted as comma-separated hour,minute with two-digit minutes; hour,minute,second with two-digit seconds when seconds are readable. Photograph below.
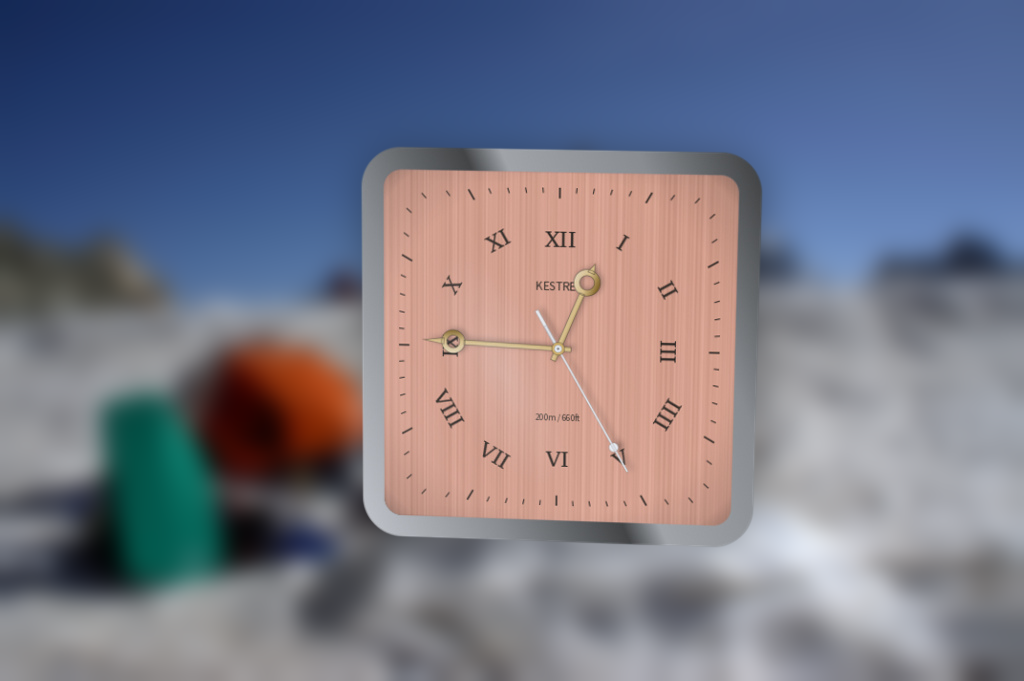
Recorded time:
12,45,25
